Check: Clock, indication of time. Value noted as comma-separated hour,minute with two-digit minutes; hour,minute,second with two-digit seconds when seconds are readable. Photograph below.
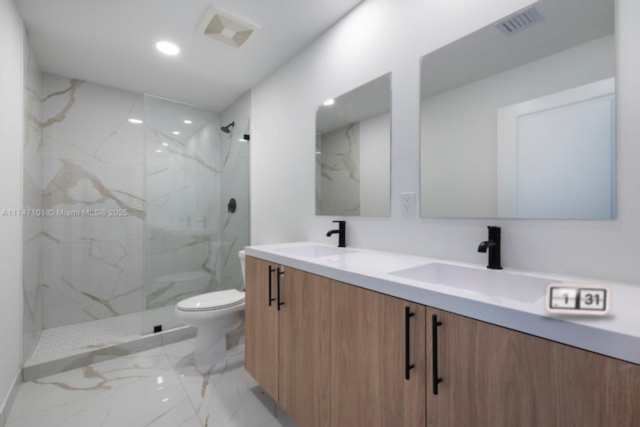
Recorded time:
1,31
